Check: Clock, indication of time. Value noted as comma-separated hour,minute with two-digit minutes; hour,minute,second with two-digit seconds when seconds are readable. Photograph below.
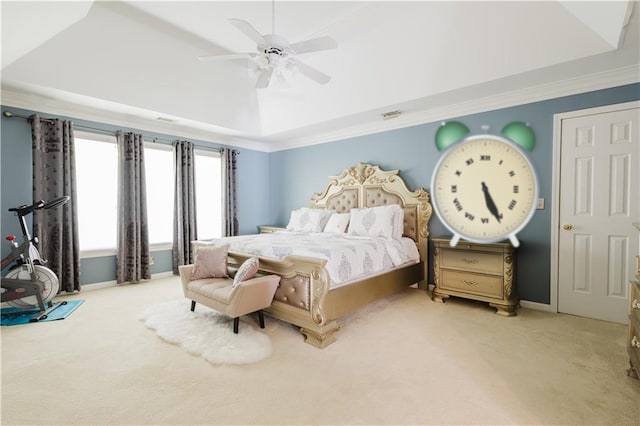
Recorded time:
5,26
